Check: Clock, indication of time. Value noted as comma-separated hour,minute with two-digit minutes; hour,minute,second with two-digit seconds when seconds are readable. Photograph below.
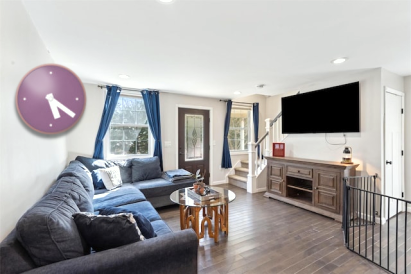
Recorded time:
5,21
